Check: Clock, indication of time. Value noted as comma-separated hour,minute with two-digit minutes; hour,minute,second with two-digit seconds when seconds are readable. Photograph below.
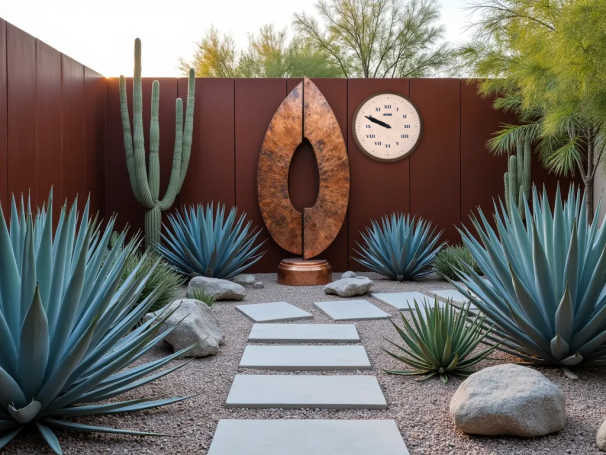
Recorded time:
9,49
